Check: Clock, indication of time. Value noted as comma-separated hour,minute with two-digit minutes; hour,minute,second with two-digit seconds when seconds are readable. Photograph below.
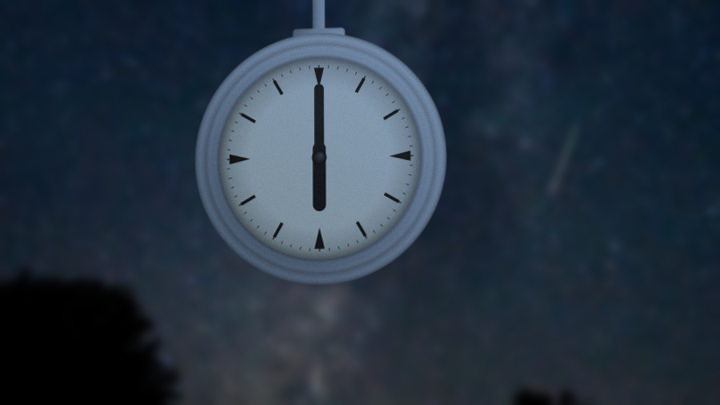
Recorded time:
6,00
